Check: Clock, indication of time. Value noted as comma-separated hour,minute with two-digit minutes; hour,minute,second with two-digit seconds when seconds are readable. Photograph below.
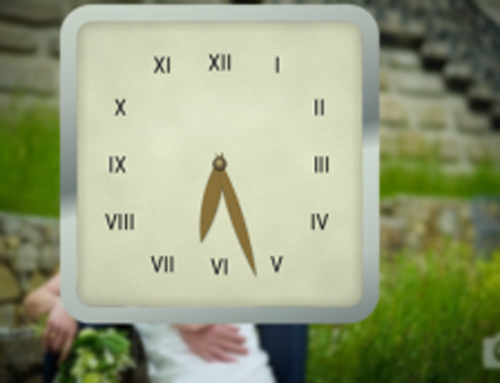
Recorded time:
6,27
